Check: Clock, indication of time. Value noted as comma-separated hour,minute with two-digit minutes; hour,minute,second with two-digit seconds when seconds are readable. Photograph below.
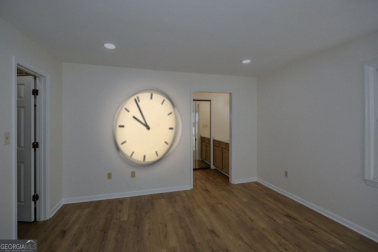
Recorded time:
9,54
